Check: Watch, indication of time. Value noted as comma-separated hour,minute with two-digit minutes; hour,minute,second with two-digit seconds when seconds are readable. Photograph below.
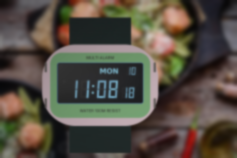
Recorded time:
11,08,18
